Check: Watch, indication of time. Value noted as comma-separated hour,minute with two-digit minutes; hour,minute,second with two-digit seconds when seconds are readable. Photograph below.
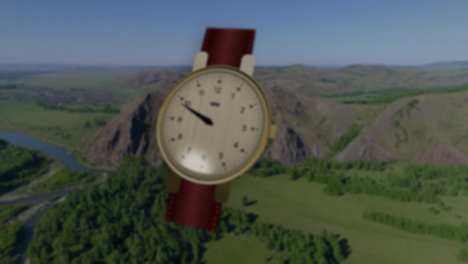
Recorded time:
9,49
